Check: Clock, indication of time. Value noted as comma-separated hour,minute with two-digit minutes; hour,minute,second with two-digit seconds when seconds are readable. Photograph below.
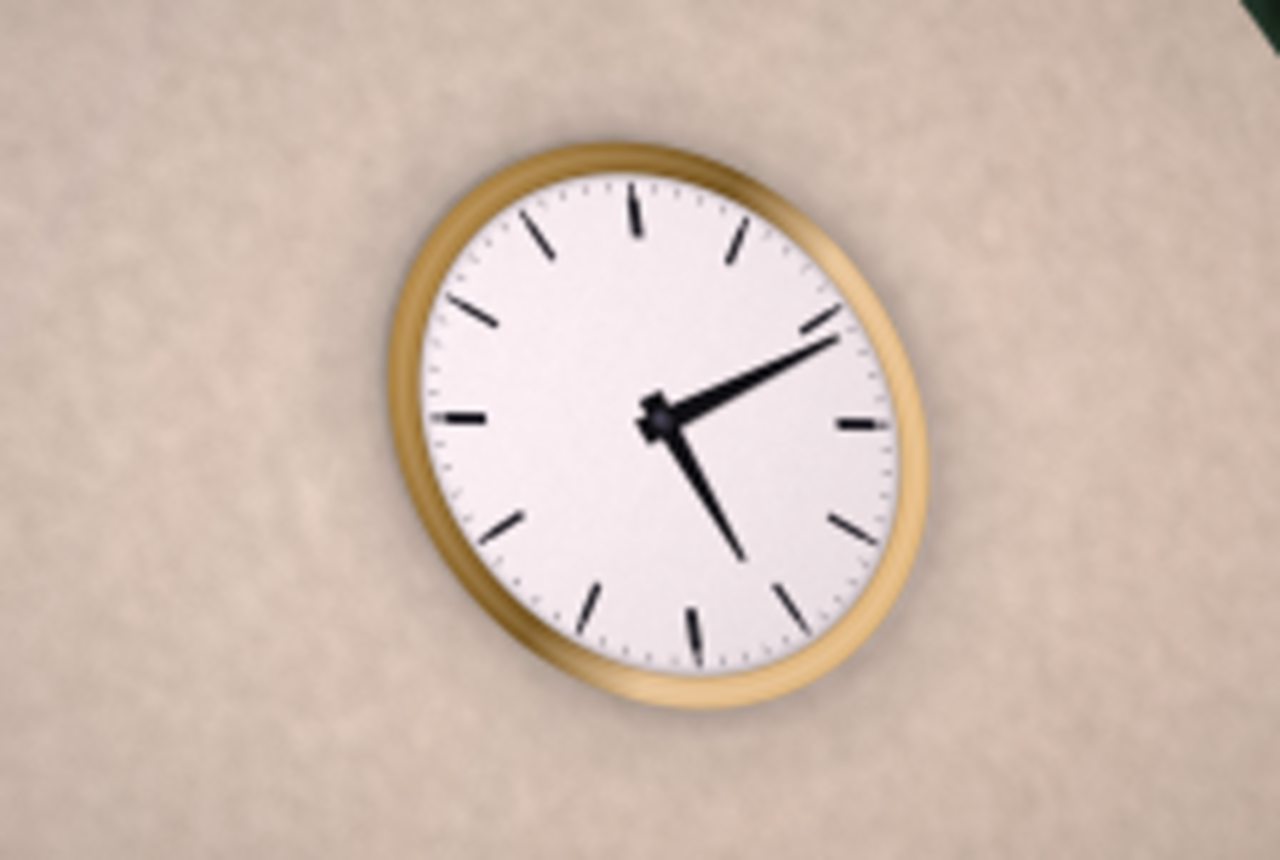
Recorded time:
5,11
